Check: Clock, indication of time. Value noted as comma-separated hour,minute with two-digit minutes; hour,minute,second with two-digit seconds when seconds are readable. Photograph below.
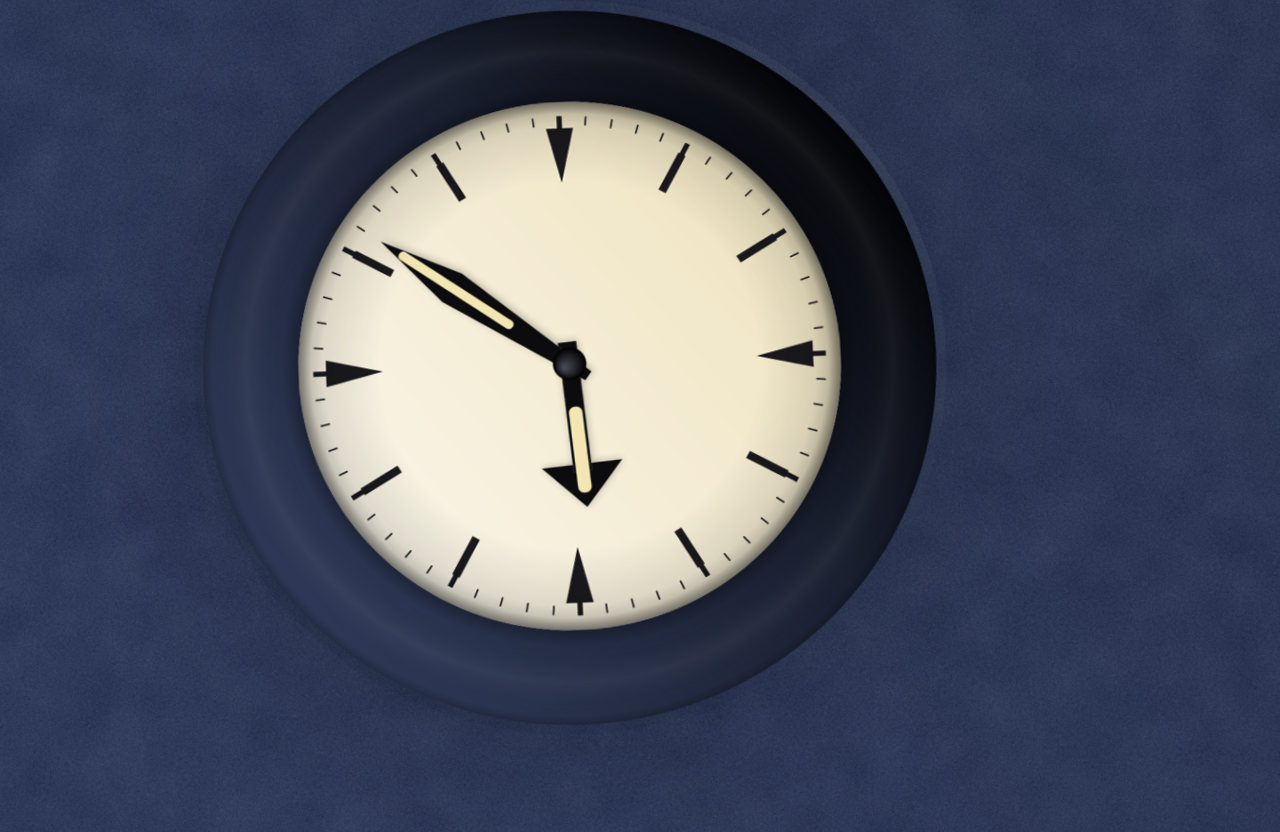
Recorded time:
5,51
